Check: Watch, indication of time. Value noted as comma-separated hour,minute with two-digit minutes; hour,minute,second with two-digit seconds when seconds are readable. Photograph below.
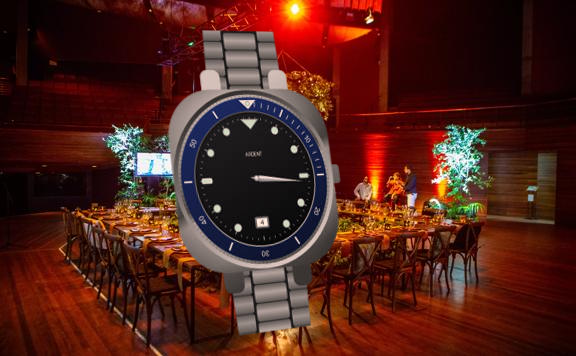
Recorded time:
3,16
